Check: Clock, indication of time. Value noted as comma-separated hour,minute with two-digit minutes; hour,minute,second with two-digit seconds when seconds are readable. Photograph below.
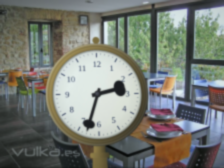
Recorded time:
2,33
